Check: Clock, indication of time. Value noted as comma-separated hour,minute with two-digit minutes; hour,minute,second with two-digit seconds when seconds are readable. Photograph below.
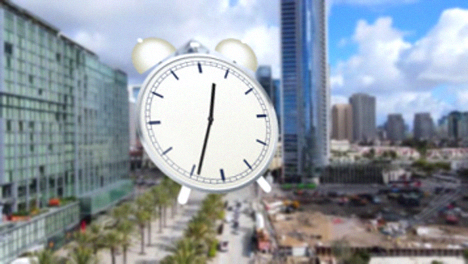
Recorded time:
12,34
